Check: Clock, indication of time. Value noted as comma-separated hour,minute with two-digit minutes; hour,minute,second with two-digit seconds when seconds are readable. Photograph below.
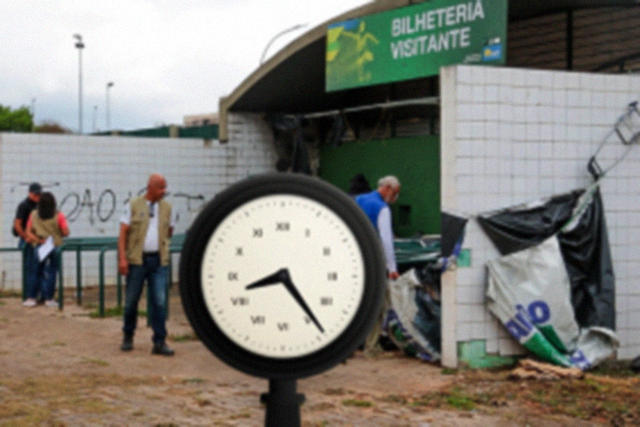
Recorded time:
8,24
